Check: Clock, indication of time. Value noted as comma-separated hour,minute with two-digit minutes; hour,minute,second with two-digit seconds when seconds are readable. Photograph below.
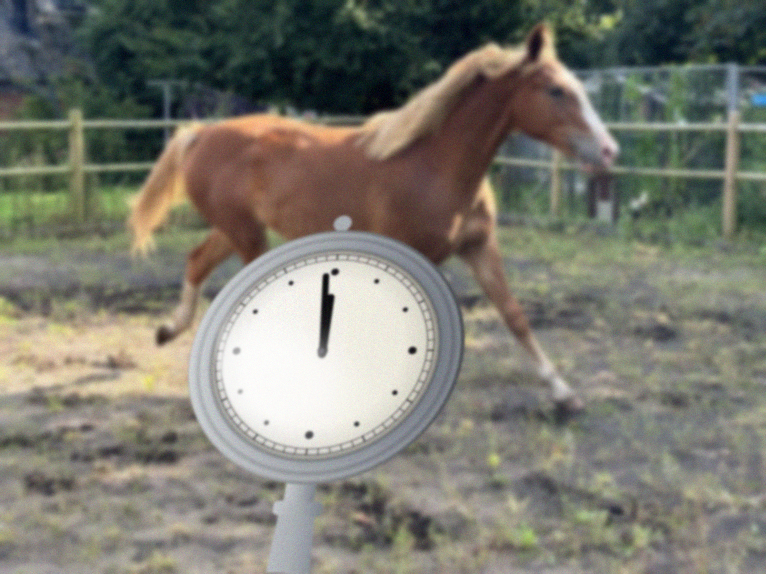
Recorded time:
11,59
